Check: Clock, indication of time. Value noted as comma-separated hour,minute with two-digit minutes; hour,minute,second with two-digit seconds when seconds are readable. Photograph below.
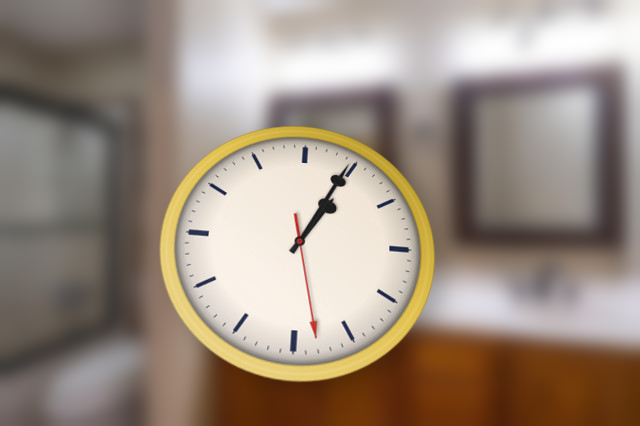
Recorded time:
1,04,28
